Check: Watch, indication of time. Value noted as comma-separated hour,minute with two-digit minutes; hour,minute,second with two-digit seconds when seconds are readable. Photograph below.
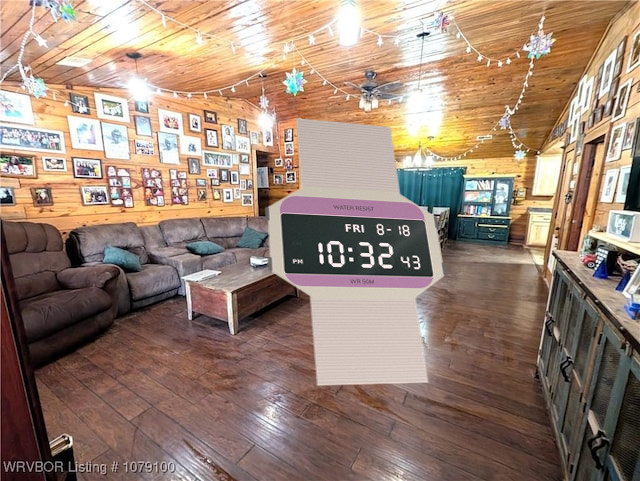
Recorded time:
10,32,43
